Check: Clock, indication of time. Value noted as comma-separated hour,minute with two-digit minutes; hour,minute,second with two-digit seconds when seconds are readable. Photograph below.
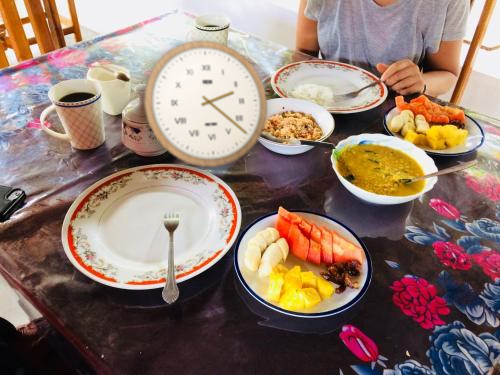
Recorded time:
2,22
